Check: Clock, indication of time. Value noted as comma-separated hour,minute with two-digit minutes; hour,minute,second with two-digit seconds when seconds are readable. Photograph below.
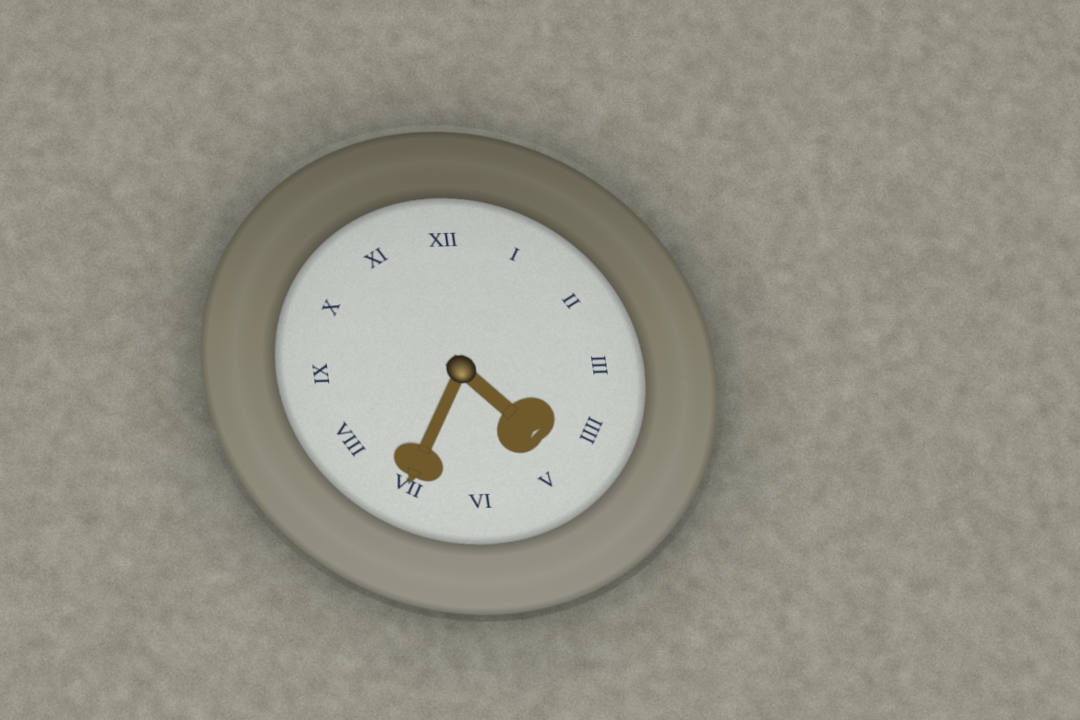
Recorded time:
4,35
